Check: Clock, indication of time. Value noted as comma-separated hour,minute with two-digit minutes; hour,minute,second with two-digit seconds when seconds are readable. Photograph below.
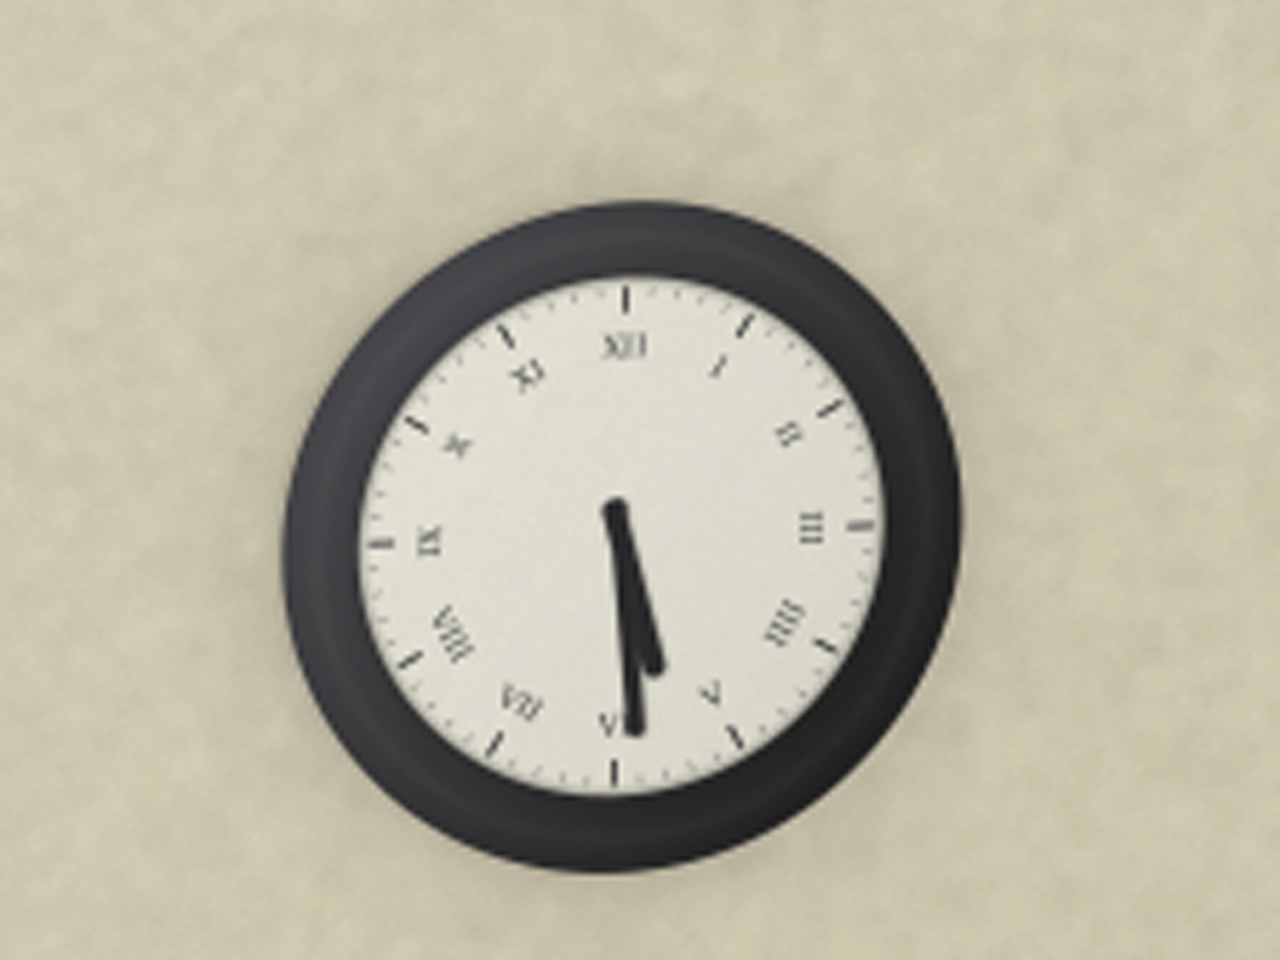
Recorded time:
5,29
